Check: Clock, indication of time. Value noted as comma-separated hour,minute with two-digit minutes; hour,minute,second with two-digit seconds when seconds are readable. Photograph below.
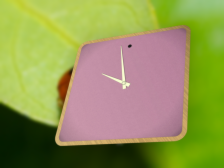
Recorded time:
9,58
